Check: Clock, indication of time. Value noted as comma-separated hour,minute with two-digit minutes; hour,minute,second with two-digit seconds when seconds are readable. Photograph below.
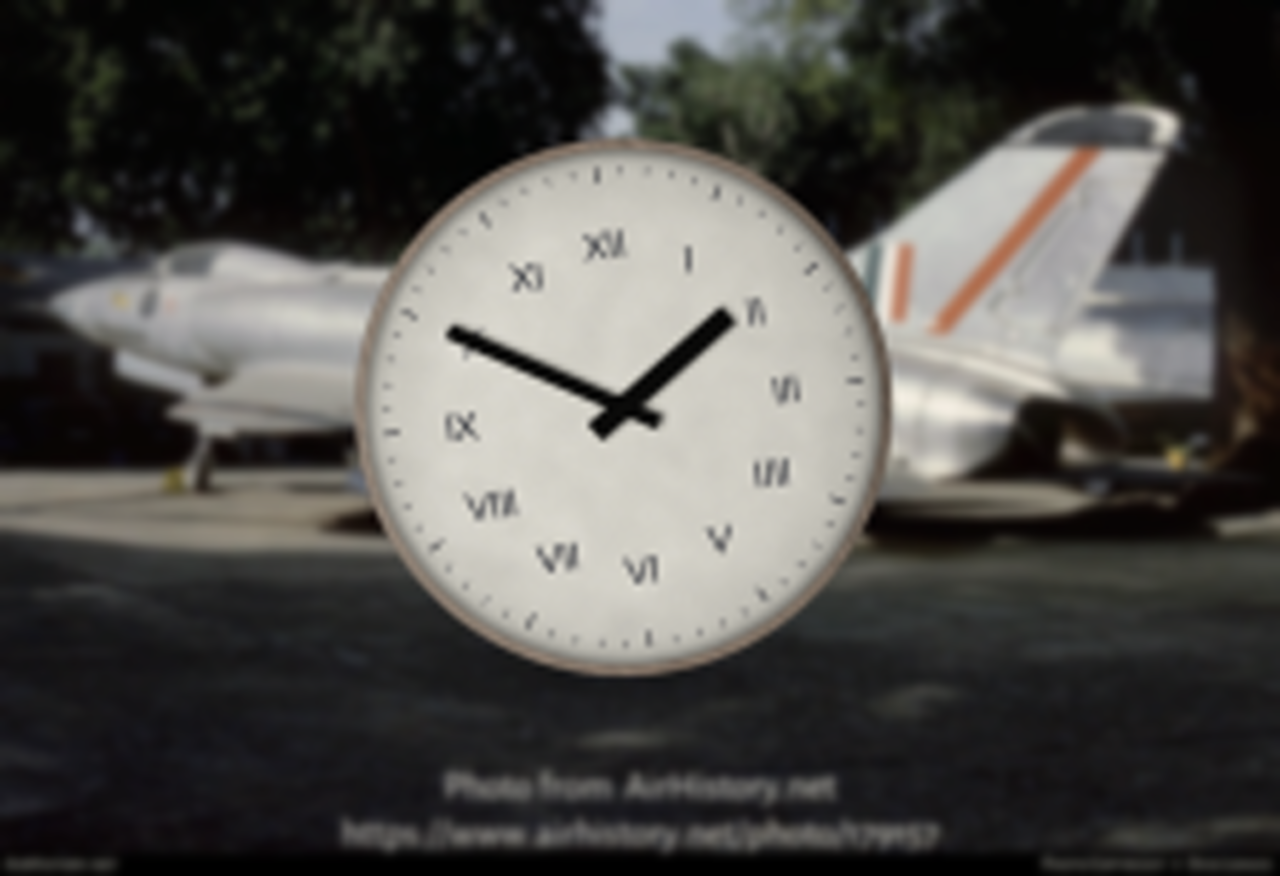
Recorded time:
1,50
